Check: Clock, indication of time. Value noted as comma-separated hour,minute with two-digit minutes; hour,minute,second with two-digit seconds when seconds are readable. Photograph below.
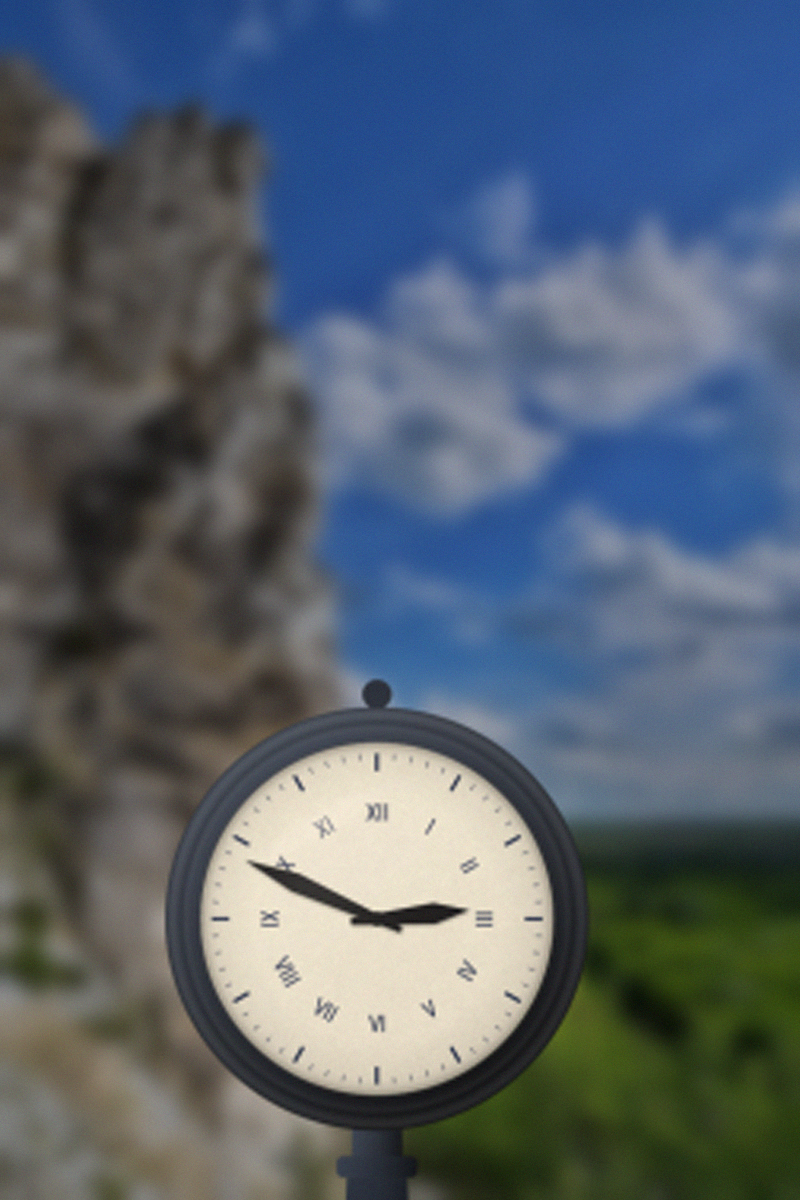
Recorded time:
2,49
